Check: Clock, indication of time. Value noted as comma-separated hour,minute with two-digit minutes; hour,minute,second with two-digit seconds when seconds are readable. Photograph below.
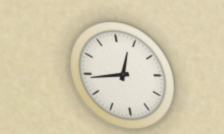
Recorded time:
12,44
